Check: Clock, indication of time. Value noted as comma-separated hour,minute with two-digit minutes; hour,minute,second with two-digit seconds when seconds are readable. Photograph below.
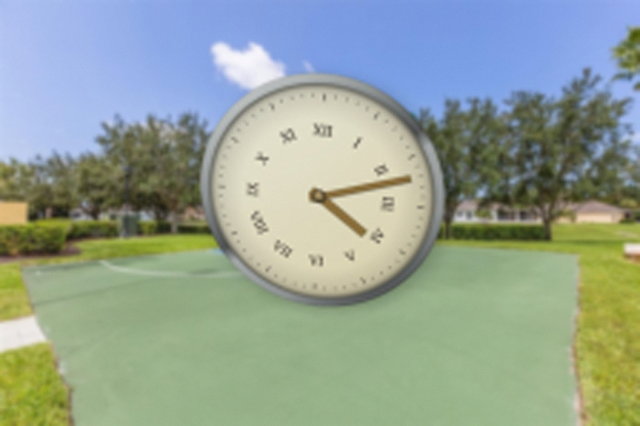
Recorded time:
4,12
